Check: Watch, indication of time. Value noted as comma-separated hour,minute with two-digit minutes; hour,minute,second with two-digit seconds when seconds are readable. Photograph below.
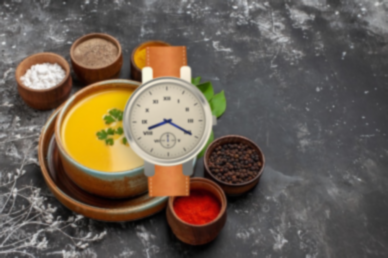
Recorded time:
8,20
